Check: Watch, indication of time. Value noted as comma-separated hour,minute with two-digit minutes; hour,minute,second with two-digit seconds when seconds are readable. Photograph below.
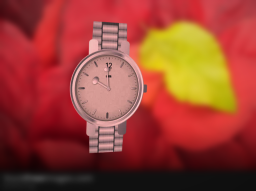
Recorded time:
9,59
